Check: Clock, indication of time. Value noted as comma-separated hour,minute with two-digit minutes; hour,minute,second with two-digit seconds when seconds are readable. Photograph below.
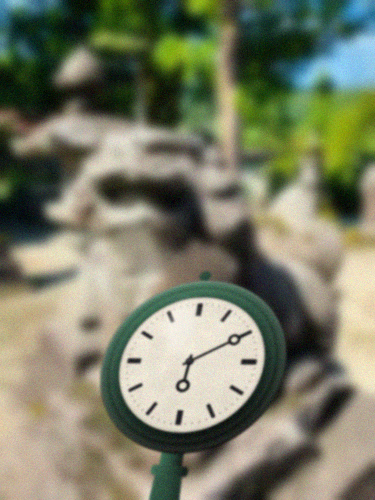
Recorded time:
6,10
